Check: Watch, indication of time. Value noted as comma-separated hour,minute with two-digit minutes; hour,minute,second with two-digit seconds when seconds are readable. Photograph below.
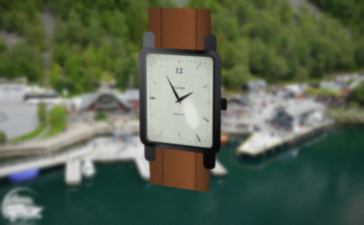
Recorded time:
1,55
